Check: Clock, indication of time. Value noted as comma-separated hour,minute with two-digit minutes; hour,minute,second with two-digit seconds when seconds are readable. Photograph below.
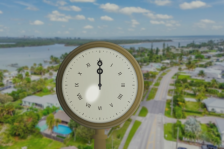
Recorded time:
12,00
